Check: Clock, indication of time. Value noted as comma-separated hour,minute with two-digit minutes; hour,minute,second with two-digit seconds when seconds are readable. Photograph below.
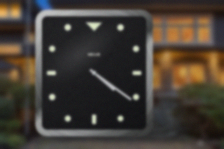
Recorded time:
4,21
